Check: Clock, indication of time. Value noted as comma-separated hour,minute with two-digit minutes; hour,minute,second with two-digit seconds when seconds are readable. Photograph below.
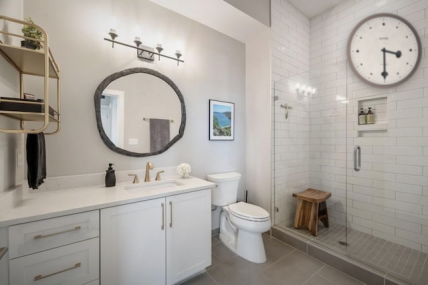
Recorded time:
3,30
